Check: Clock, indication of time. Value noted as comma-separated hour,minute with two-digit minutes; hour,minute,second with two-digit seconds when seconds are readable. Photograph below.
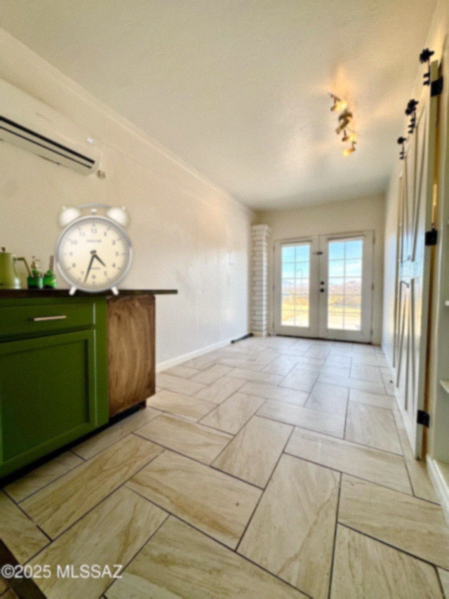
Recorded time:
4,33
